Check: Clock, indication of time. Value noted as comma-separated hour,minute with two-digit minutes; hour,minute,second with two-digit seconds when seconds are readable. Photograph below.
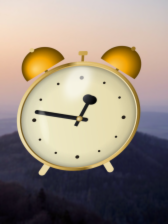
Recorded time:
12,47
